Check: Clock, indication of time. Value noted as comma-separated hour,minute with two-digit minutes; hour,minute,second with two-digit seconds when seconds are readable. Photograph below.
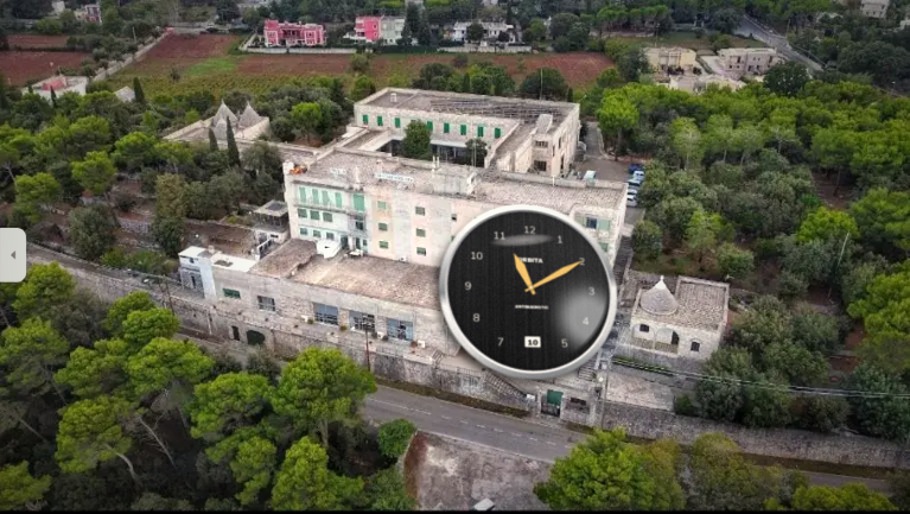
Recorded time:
11,10
